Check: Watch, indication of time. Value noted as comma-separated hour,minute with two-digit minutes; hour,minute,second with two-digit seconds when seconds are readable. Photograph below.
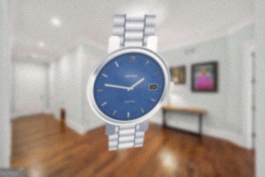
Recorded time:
1,47
